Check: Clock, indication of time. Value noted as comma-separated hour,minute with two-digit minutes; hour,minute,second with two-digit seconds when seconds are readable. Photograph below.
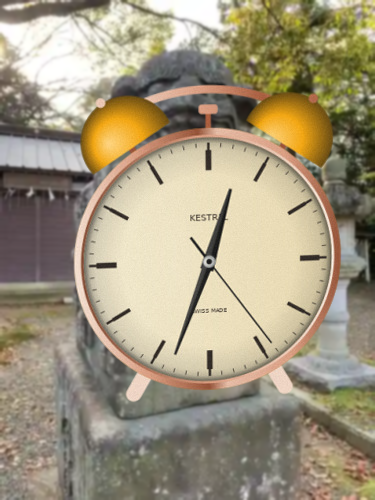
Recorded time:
12,33,24
